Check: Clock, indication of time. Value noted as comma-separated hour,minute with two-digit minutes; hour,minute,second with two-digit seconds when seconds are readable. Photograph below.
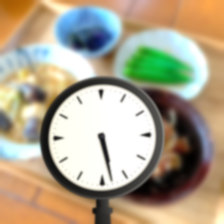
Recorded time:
5,28
